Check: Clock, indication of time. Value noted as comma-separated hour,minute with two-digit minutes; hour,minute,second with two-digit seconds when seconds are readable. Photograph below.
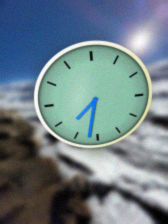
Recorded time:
7,32
